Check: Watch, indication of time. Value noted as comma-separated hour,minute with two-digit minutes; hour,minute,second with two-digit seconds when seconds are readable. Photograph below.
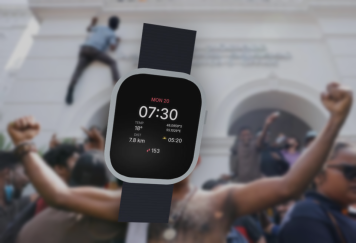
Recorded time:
7,30
